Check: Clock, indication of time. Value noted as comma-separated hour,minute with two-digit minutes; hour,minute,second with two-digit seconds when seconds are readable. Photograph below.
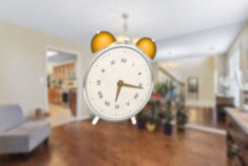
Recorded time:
6,16
